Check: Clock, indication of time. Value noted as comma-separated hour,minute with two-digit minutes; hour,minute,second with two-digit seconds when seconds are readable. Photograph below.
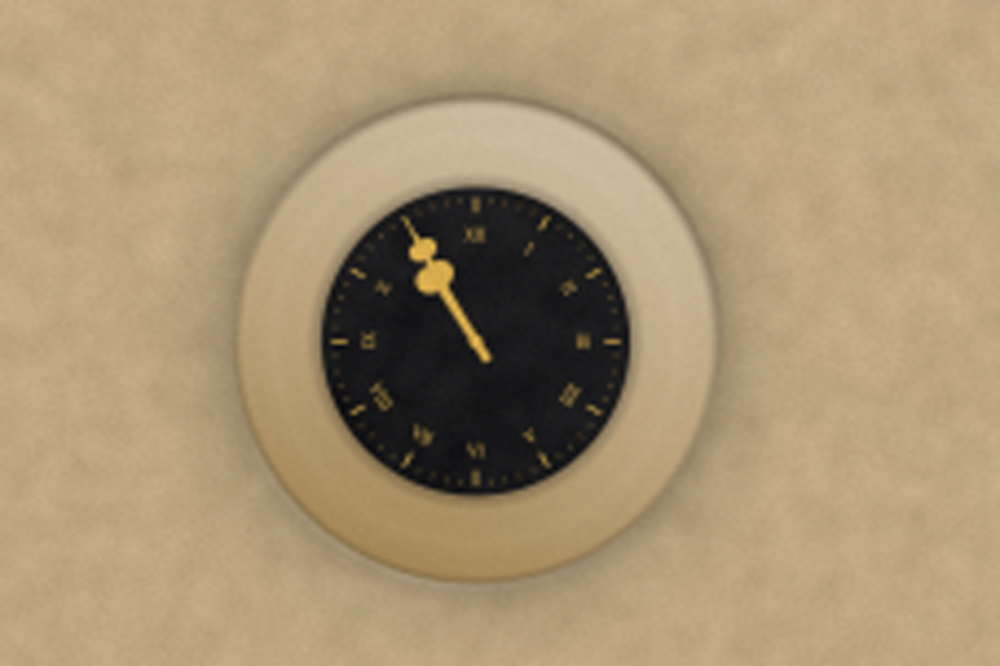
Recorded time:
10,55
